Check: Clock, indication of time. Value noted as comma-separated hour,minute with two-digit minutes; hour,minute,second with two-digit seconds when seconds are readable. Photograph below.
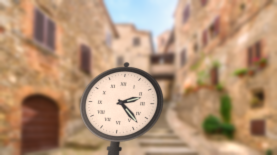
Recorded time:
2,23
